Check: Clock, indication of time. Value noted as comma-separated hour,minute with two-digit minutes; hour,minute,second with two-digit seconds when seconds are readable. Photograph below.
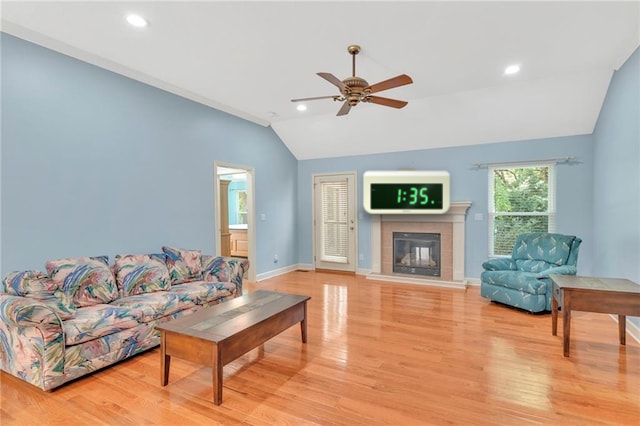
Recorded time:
1,35
